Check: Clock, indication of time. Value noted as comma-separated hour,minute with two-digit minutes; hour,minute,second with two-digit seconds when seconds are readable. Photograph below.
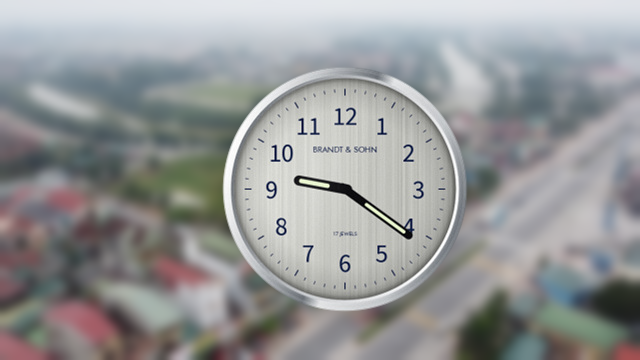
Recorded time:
9,21
